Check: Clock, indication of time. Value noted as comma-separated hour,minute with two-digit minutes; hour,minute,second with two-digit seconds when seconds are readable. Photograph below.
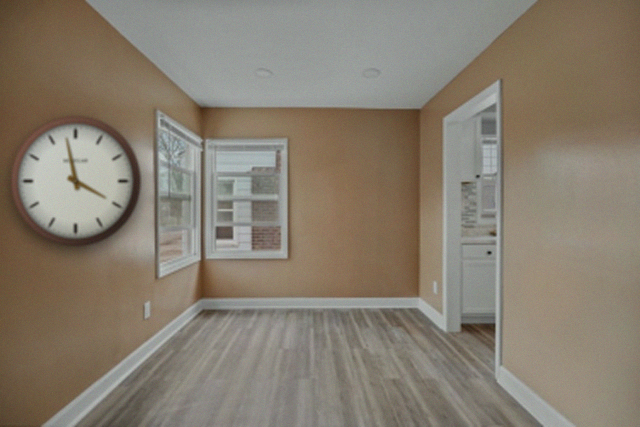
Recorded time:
3,58
